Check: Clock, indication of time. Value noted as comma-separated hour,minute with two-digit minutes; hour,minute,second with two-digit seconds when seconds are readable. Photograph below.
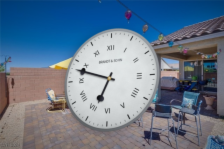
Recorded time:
6,48
